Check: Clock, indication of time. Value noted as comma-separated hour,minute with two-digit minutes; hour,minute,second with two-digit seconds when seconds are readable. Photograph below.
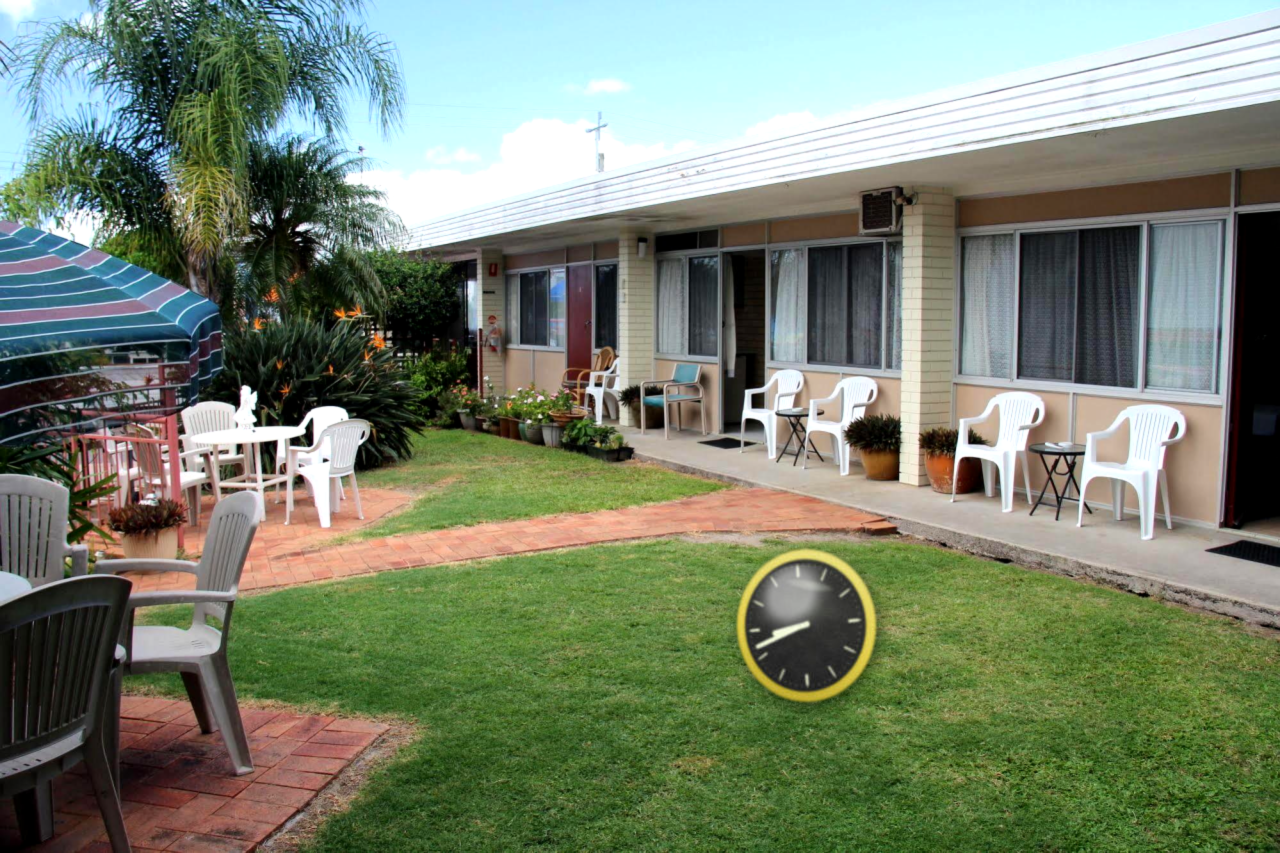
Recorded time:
8,42
